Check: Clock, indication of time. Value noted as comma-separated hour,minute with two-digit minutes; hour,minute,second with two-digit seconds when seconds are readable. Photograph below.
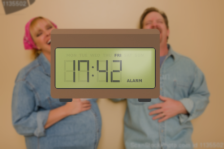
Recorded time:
17,42
